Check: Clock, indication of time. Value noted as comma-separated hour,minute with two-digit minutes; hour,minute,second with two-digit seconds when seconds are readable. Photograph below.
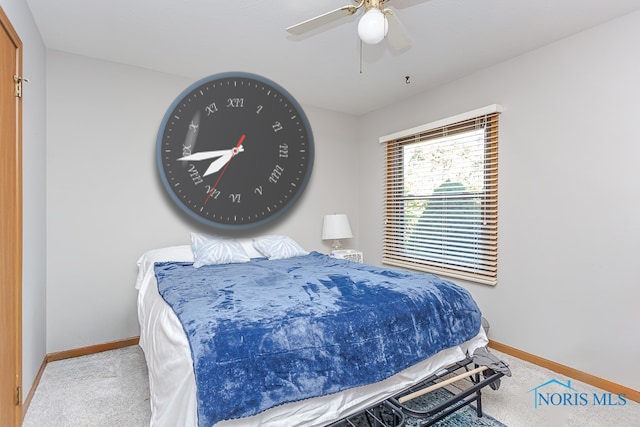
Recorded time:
7,43,35
